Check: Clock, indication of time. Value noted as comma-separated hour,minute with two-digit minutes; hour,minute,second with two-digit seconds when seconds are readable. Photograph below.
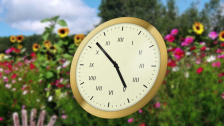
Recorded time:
4,52
